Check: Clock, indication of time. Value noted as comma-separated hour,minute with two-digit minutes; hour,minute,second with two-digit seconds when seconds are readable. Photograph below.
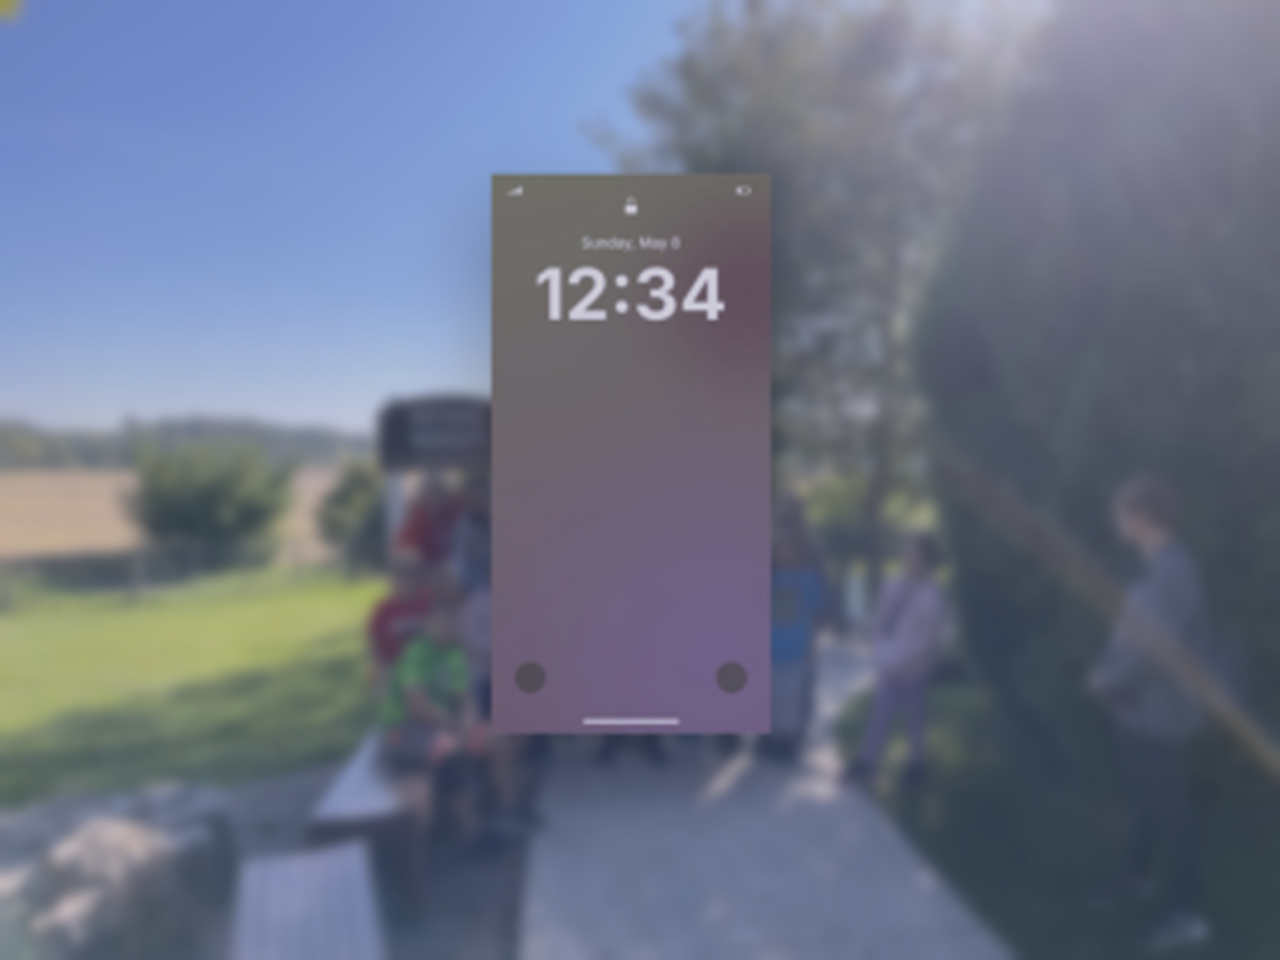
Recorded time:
12,34
